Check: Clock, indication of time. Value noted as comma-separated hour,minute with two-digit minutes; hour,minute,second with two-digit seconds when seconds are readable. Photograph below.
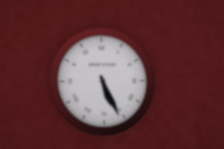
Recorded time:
5,26
